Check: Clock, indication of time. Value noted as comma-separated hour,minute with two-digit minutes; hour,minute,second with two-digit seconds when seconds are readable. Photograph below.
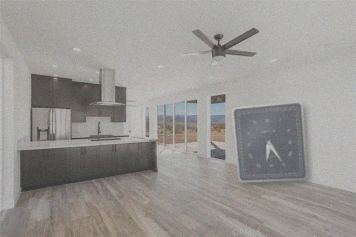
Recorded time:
6,25
